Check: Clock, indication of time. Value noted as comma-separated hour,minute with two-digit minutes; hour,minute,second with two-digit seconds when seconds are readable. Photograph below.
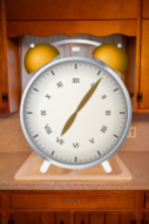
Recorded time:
7,06
